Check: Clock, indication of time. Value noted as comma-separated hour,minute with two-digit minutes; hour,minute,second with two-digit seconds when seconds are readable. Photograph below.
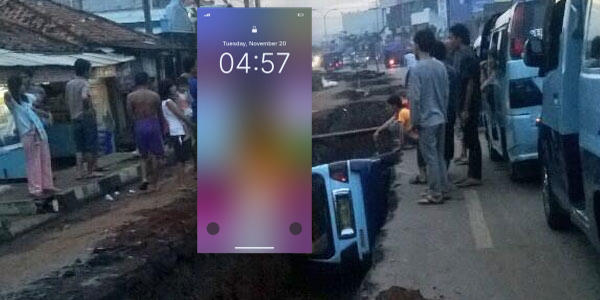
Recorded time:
4,57
